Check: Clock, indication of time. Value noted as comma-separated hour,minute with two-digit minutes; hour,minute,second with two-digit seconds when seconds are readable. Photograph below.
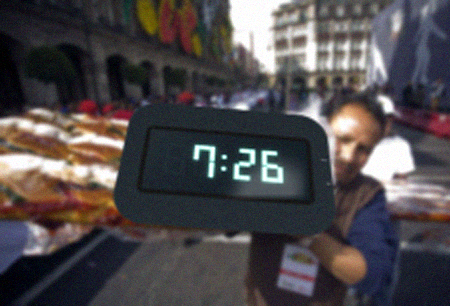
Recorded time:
7,26
